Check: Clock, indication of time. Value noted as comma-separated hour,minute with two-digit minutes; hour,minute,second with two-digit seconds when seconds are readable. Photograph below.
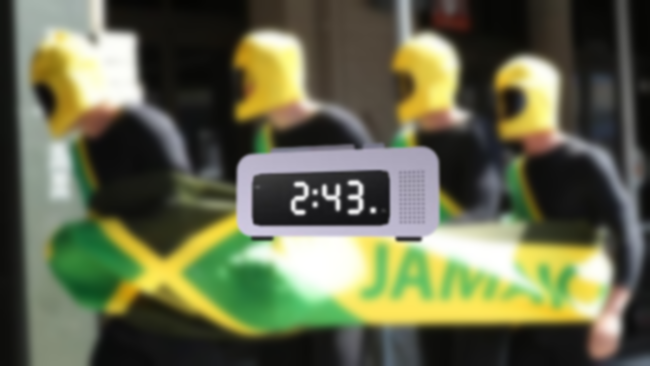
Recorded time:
2,43
